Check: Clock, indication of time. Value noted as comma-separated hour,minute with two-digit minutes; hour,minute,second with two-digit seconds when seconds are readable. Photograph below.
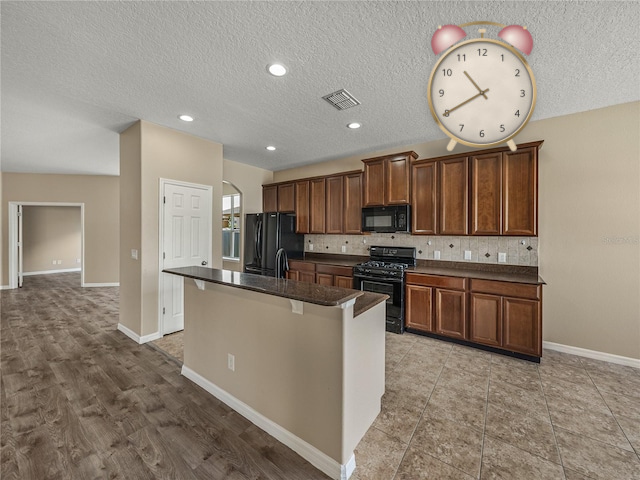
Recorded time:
10,40
